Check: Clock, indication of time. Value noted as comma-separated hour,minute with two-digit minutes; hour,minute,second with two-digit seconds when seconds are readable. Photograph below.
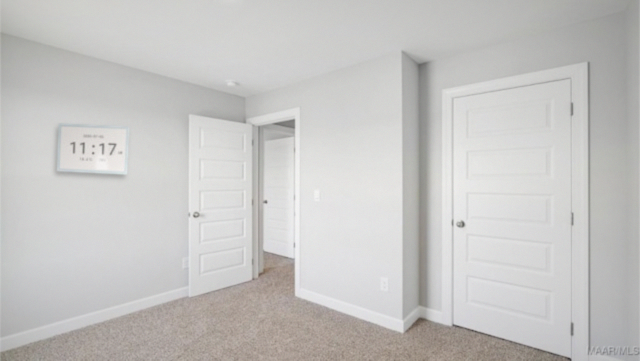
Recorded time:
11,17
